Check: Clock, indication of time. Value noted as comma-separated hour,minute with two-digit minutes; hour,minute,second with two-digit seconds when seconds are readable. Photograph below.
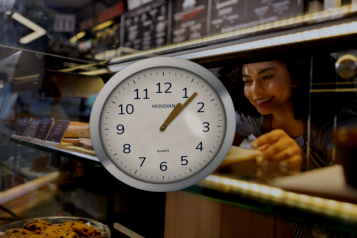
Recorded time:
1,07
